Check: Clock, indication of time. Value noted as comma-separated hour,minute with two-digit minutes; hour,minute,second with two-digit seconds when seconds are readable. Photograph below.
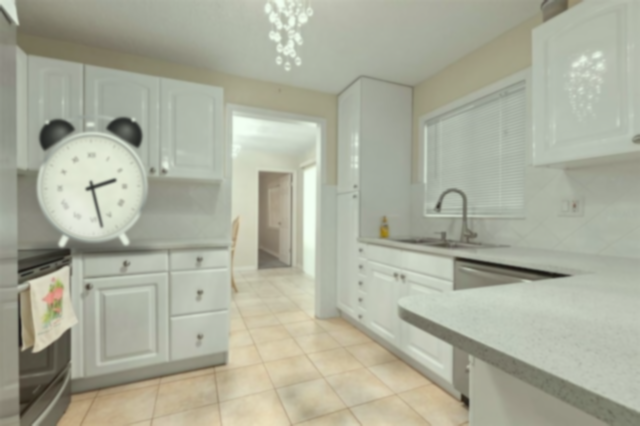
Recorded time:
2,28
